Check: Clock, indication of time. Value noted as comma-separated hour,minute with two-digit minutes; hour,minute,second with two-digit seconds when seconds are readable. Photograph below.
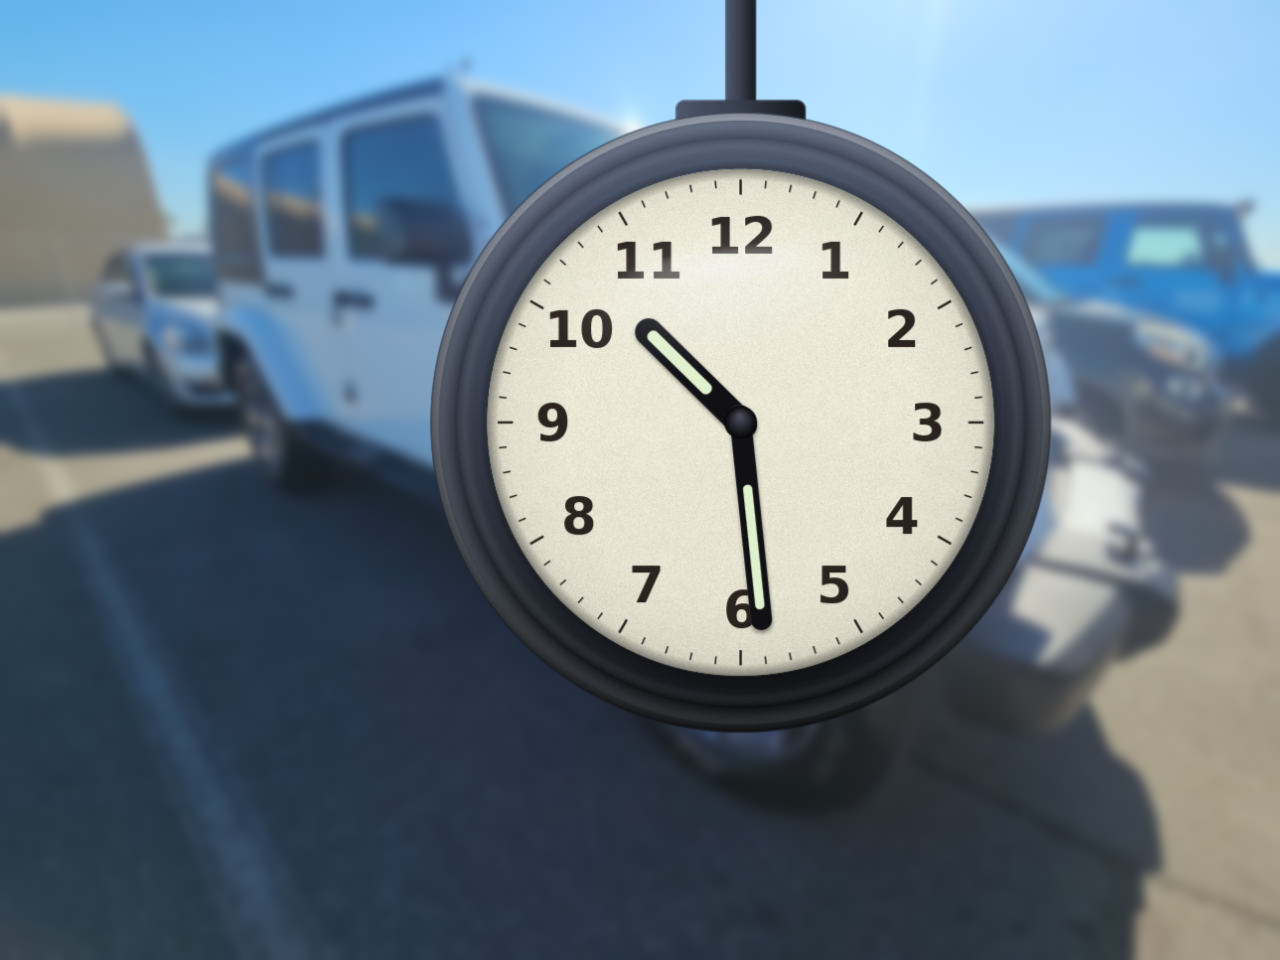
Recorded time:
10,29
